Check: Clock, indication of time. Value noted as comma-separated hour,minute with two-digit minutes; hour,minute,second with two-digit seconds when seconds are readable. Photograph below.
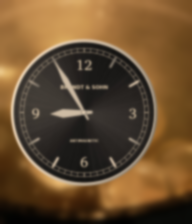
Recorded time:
8,55
